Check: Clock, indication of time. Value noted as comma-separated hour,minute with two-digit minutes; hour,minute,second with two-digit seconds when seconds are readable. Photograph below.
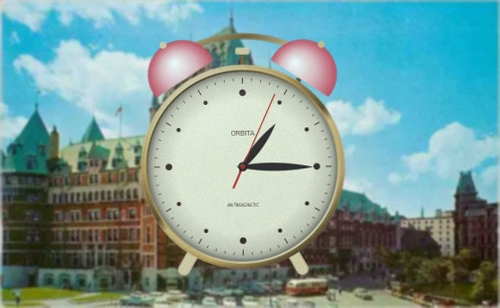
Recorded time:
1,15,04
